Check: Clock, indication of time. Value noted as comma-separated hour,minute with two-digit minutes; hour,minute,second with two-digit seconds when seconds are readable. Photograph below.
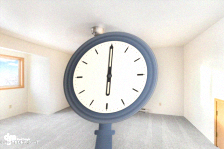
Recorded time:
6,00
